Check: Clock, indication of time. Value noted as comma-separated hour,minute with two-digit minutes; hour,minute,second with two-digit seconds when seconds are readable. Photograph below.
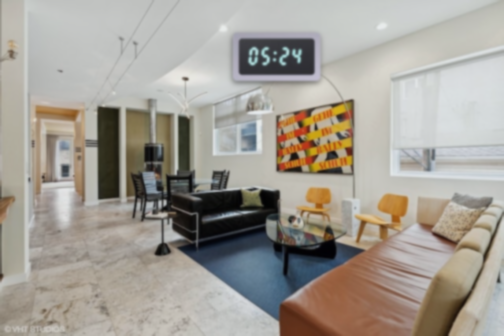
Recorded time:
5,24
